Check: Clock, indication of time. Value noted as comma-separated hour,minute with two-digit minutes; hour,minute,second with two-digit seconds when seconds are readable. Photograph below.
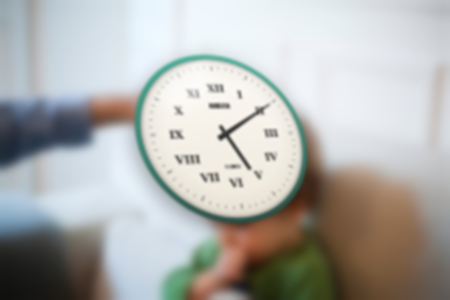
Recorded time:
5,10
